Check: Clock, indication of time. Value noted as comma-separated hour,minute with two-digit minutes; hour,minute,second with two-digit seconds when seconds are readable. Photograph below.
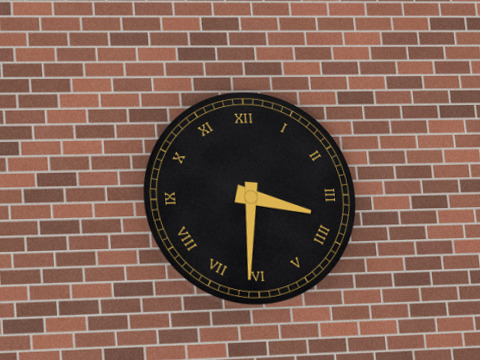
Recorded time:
3,31
